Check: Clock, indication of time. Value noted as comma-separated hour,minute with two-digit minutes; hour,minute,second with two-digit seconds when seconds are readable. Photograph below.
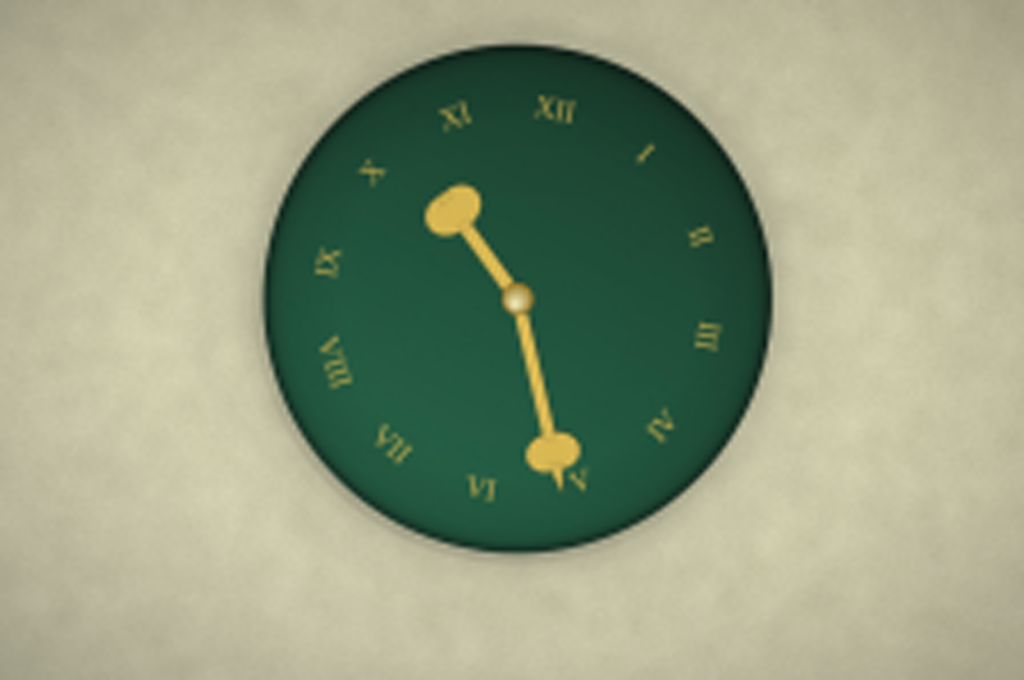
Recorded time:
10,26
